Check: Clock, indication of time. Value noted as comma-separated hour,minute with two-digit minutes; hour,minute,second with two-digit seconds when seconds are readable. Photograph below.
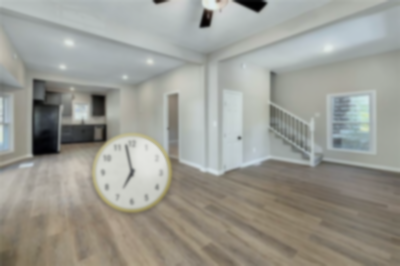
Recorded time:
6,58
